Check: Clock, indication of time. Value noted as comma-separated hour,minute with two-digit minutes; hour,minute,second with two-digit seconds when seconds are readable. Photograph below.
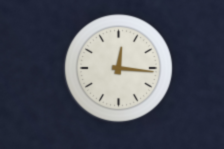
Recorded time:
12,16
